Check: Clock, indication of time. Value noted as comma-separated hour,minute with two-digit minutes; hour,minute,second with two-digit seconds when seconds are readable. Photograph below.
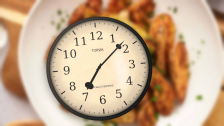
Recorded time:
7,08
